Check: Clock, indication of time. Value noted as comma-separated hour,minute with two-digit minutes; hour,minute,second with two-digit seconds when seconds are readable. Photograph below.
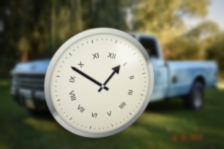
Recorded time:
12,48
